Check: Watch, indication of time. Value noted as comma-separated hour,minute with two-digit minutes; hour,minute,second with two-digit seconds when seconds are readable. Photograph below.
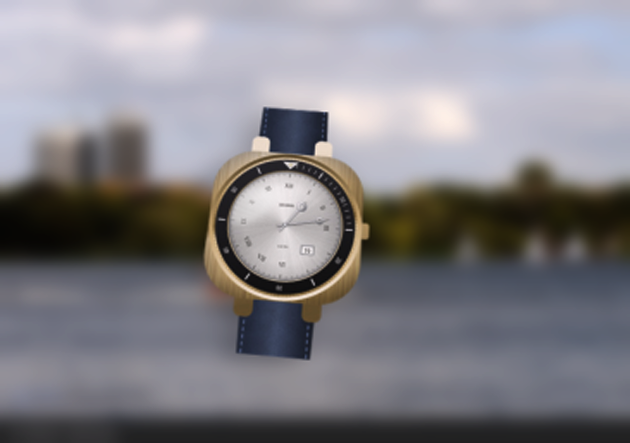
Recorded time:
1,13
